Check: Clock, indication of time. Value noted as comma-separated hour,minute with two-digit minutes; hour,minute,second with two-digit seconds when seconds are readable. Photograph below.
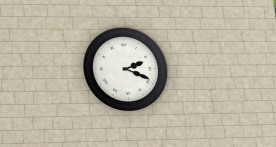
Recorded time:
2,19
